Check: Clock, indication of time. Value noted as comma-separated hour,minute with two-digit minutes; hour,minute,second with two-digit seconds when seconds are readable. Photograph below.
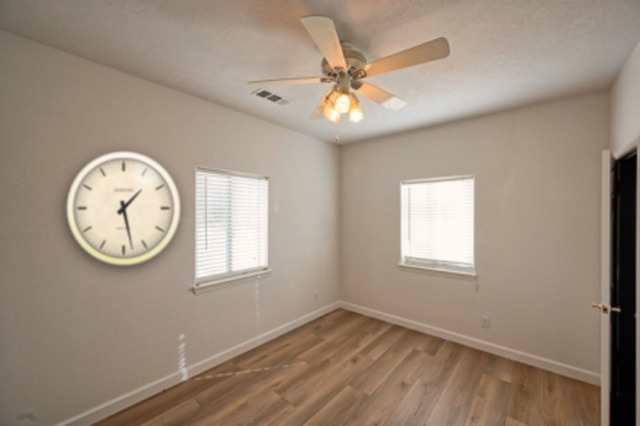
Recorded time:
1,28
